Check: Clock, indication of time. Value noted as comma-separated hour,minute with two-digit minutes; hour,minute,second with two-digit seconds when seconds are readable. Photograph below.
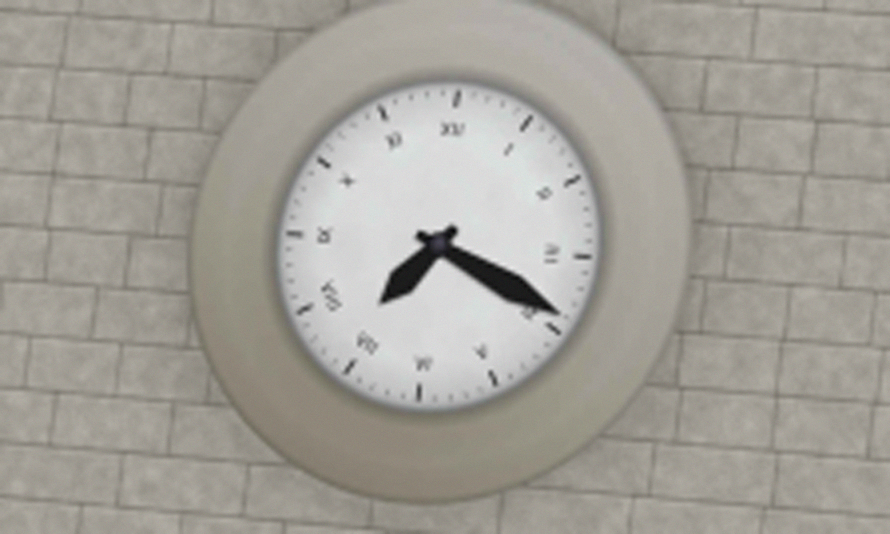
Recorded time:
7,19
